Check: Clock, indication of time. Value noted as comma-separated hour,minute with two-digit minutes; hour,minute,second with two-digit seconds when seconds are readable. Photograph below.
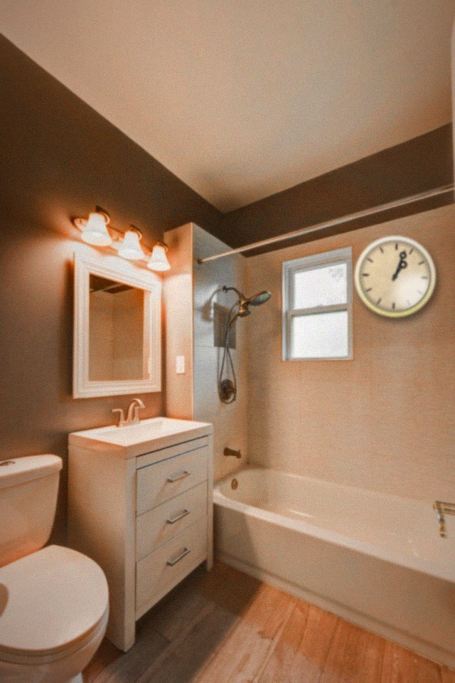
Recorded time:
1,03
